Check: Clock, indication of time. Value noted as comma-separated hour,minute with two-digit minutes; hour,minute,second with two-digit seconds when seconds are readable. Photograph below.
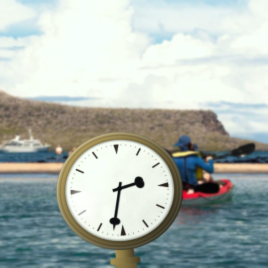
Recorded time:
2,32
